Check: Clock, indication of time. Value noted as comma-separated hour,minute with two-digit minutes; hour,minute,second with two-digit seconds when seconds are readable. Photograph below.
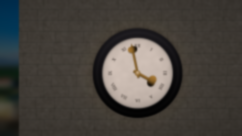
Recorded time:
3,58
